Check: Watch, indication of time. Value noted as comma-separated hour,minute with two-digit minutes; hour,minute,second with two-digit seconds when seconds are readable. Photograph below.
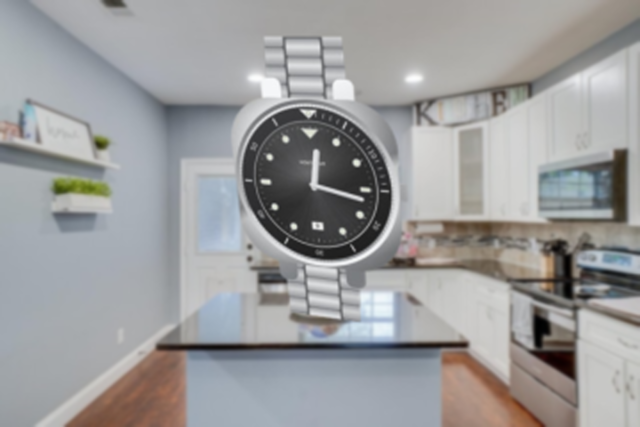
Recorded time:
12,17
